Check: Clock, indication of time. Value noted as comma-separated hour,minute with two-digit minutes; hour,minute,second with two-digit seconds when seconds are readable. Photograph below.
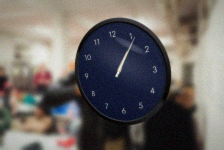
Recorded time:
1,06
